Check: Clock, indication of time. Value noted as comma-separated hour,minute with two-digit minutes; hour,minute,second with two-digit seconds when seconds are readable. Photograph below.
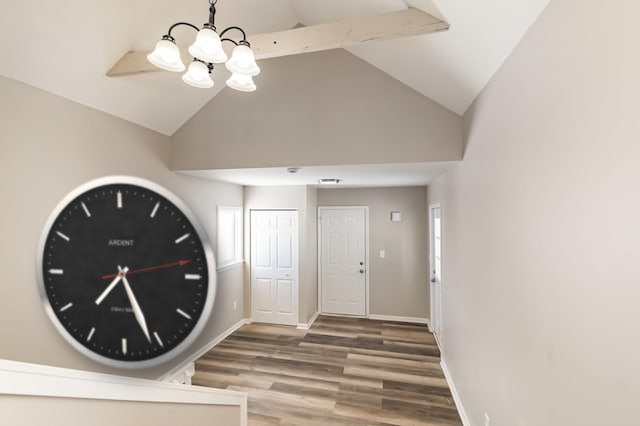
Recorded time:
7,26,13
